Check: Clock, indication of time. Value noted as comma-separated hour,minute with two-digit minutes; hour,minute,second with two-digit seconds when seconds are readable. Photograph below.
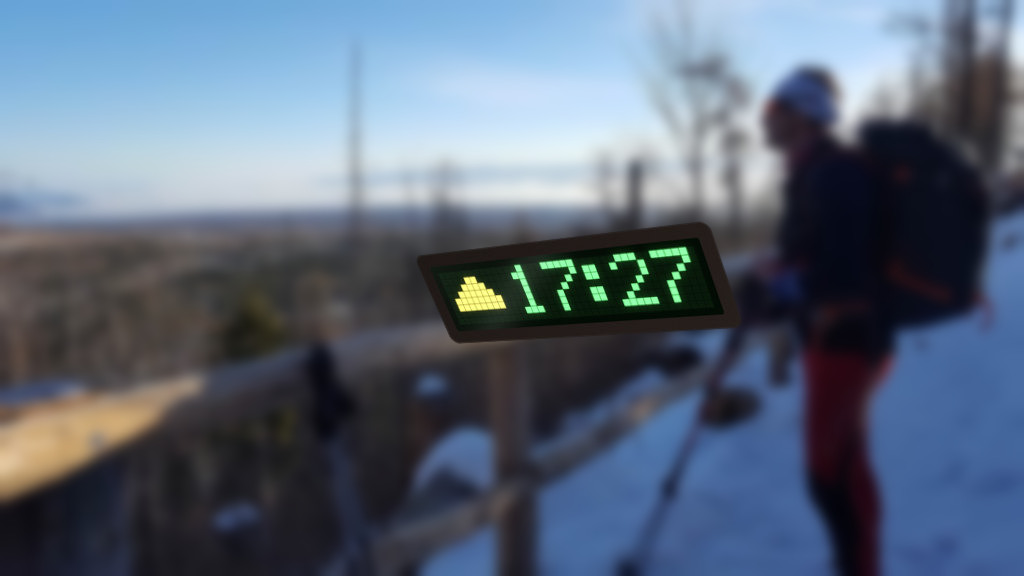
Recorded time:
17,27
